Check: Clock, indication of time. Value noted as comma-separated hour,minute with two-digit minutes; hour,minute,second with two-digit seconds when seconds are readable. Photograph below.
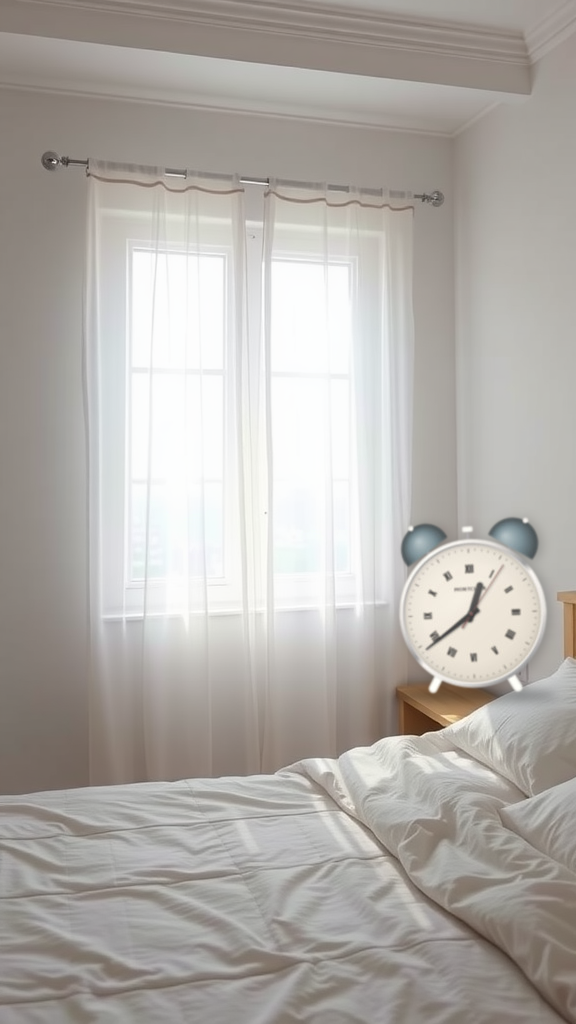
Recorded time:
12,39,06
